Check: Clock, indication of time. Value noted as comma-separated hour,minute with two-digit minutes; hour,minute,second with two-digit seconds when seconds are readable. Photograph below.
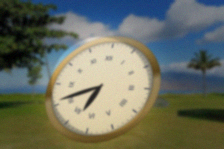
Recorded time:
6,41
